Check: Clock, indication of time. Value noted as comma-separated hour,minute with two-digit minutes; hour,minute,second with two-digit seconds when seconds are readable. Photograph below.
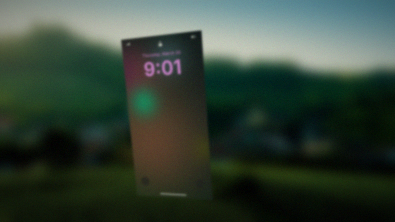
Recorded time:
9,01
